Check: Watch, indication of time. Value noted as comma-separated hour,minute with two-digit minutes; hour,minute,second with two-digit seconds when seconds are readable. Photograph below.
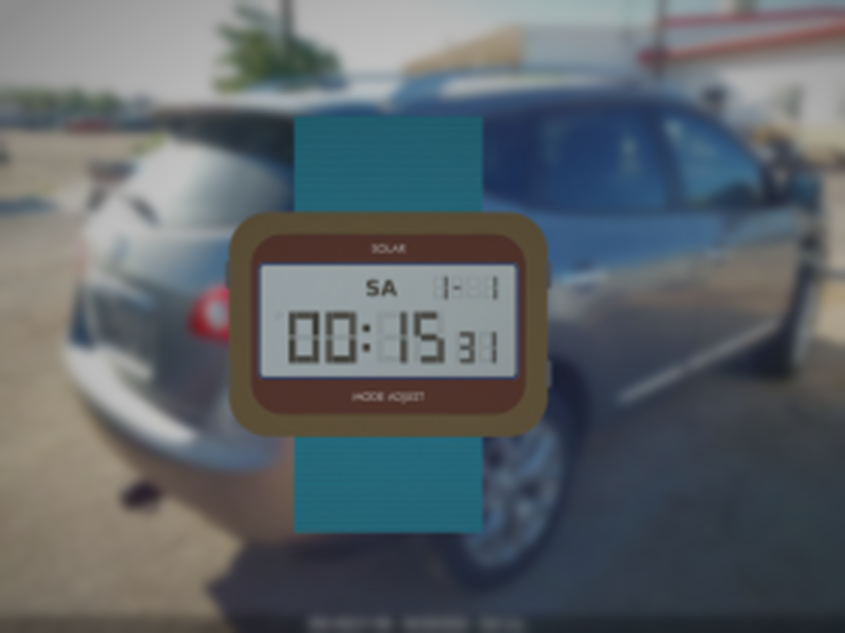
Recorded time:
0,15,31
